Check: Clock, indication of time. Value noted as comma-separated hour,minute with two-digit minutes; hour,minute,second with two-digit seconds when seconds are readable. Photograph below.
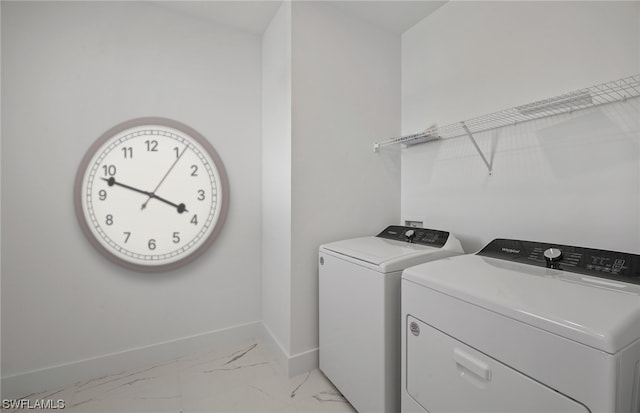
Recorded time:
3,48,06
